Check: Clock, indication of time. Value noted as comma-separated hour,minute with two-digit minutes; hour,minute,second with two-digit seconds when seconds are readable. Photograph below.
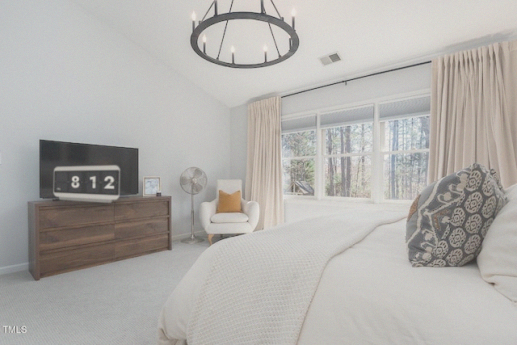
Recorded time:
8,12
